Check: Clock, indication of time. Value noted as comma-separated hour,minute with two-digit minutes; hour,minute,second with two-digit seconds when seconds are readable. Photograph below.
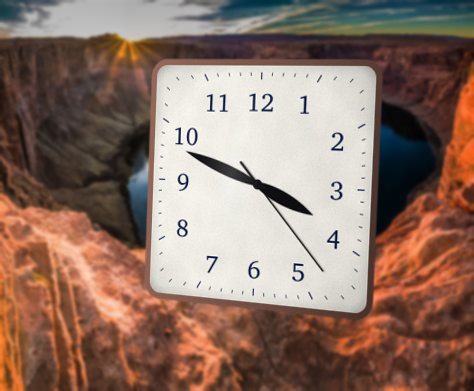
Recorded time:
3,48,23
